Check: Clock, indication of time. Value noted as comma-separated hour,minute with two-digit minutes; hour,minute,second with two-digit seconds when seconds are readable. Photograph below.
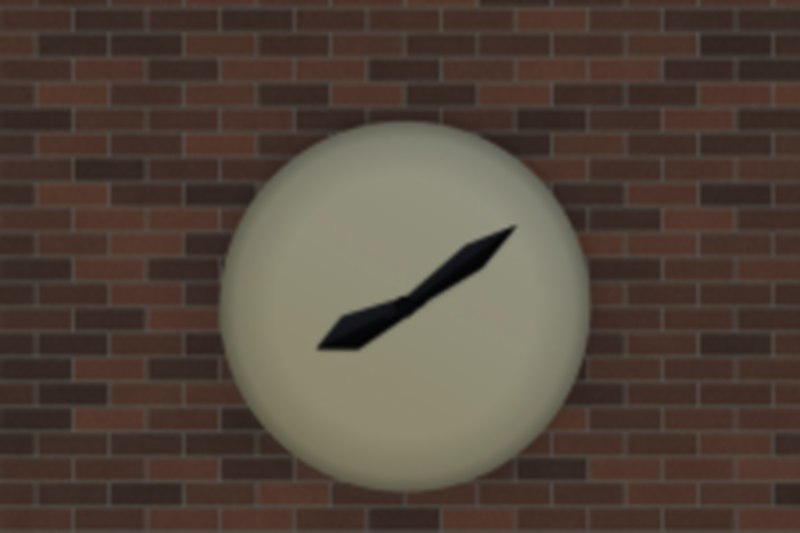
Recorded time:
8,09
